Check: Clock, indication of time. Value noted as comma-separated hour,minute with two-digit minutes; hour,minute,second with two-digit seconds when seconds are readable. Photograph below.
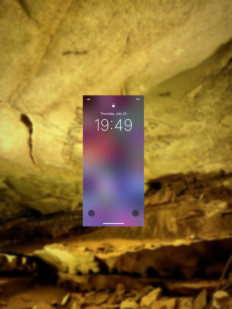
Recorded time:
19,49
